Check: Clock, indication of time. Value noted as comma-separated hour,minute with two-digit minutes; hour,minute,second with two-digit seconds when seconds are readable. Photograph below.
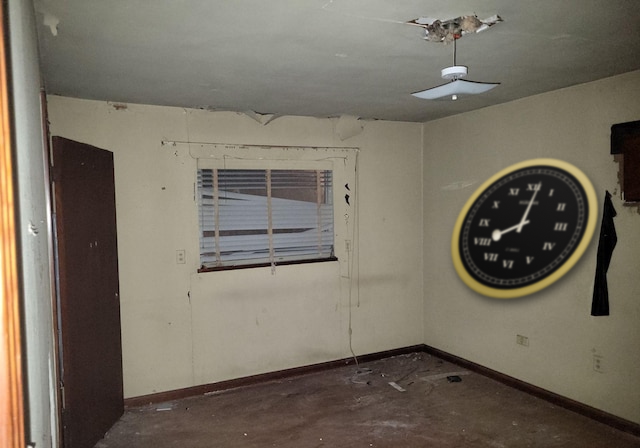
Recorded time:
8,01
